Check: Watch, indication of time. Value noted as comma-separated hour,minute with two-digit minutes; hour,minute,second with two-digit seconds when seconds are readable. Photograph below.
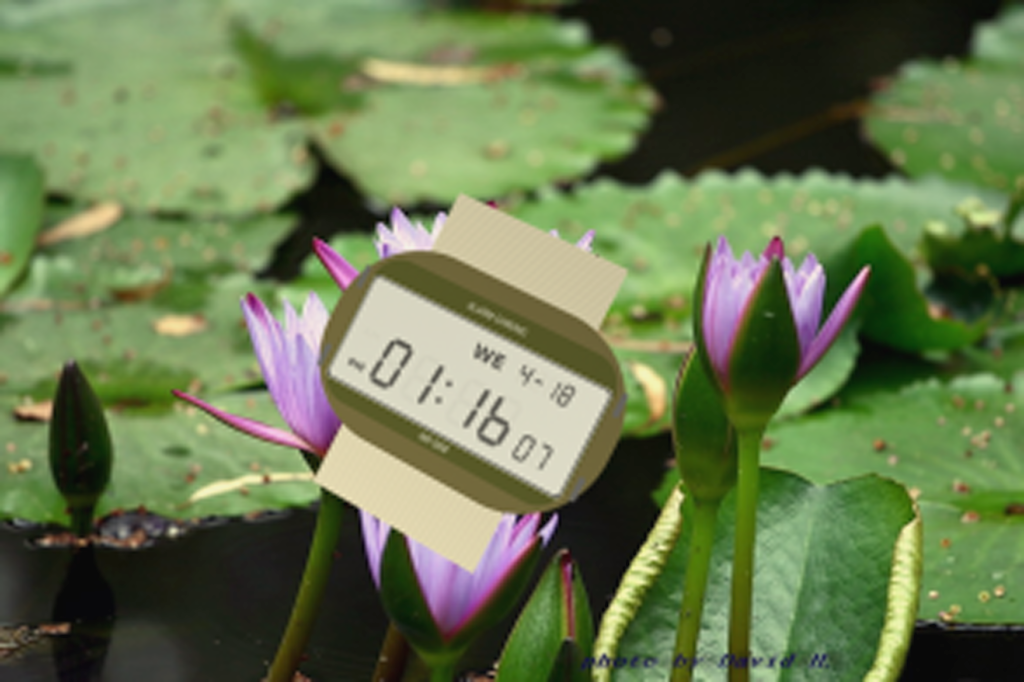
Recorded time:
1,16,07
